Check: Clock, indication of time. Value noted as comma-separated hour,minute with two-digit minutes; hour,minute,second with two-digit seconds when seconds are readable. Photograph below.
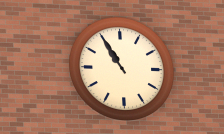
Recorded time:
10,55
